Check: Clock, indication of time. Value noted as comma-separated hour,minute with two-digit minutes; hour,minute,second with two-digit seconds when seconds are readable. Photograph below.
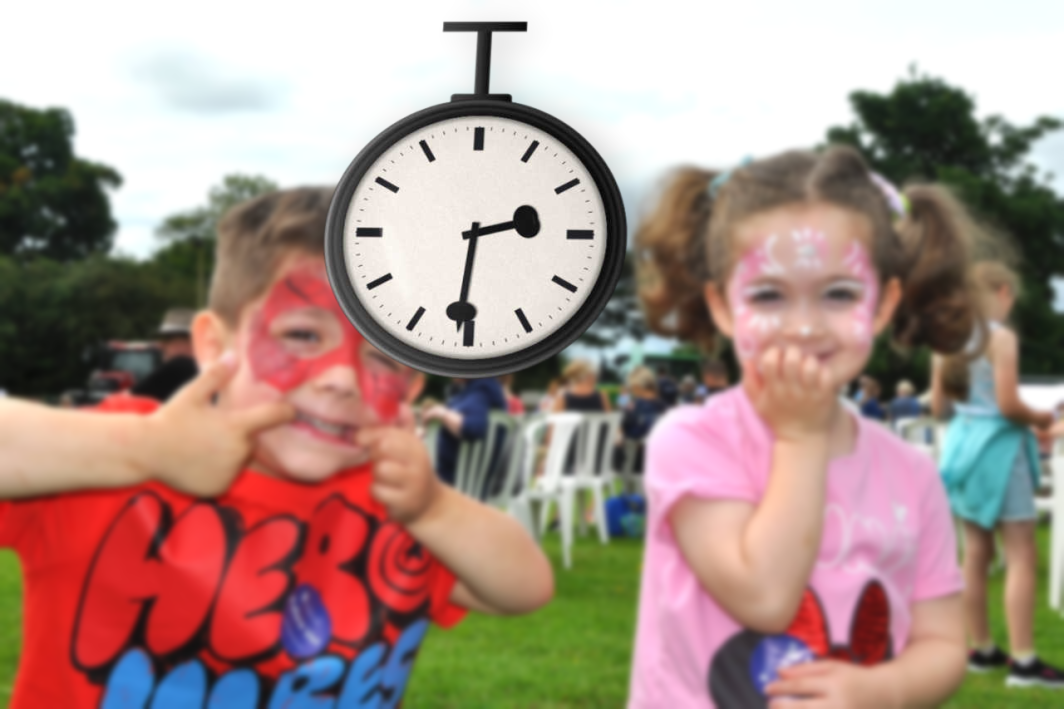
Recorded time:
2,31
